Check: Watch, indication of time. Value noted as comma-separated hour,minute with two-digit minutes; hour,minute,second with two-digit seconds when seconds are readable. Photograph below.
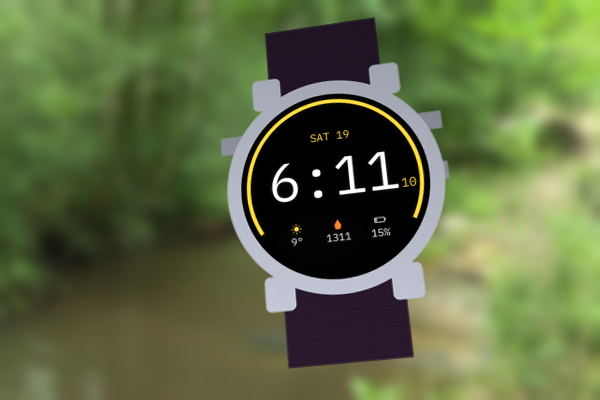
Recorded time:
6,11,10
